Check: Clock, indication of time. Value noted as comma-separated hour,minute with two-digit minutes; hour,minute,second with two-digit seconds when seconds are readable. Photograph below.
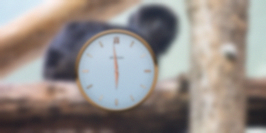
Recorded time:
5,59
